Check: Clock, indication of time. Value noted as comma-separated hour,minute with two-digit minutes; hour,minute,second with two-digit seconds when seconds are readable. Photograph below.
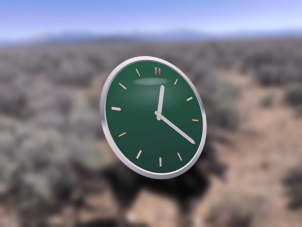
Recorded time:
12,20
